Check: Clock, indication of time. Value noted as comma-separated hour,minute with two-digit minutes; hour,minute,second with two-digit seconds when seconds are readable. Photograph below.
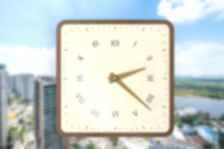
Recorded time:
2,22
